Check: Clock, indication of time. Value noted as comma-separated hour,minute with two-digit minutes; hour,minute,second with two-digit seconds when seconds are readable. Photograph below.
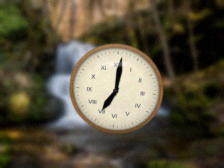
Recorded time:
7,01
